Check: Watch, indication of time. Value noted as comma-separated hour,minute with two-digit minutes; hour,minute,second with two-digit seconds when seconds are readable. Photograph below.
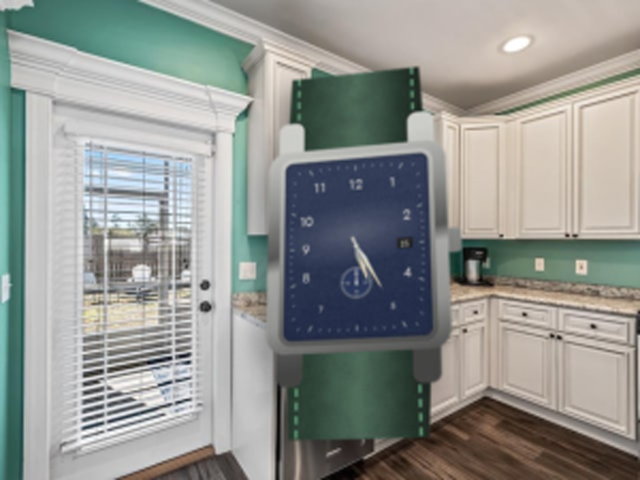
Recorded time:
5,25
